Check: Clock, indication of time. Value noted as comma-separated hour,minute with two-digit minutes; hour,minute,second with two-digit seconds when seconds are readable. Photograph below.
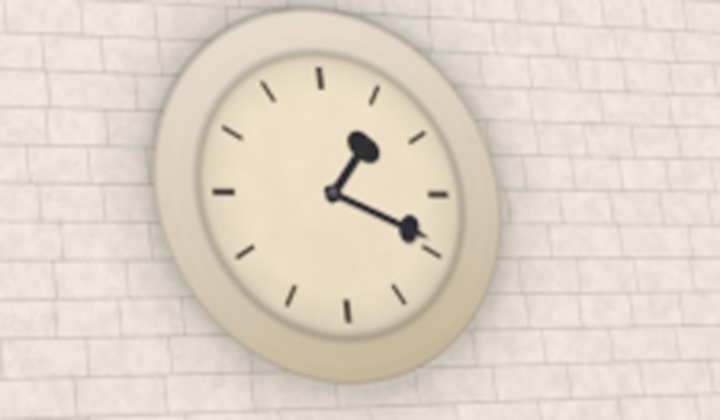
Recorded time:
1,19
